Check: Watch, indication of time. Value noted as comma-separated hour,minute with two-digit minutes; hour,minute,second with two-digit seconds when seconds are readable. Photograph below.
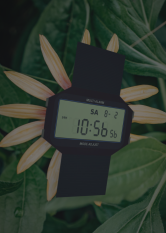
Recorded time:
10,56,56
